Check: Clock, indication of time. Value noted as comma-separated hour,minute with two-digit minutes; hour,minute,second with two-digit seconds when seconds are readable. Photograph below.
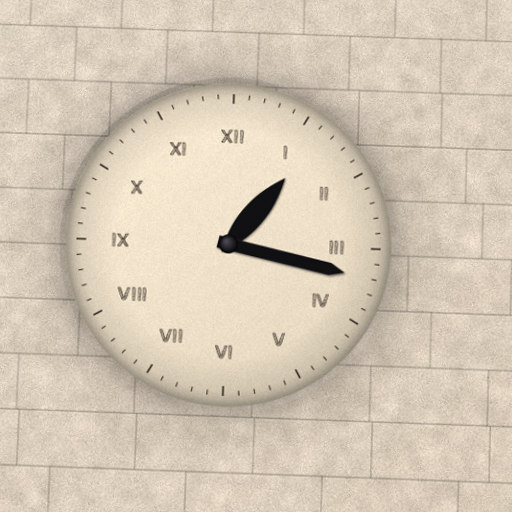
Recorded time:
1,17
